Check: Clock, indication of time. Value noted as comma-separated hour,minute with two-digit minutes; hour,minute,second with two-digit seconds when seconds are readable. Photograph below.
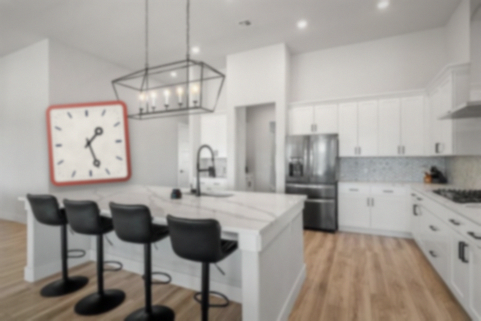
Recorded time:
1,27
